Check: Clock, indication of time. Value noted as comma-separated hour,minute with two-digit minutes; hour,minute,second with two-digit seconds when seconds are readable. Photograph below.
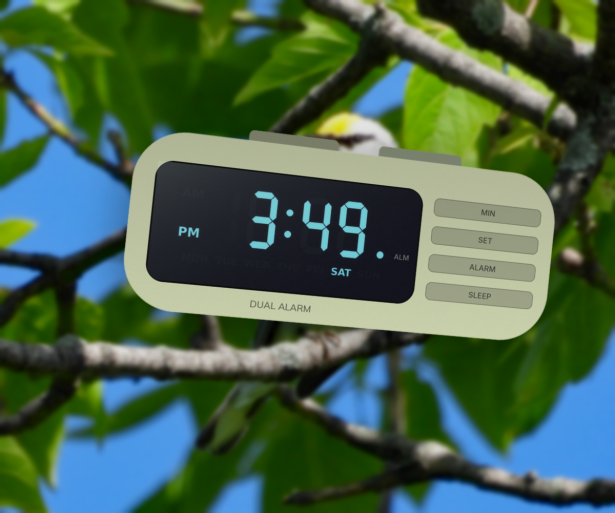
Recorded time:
3,49
